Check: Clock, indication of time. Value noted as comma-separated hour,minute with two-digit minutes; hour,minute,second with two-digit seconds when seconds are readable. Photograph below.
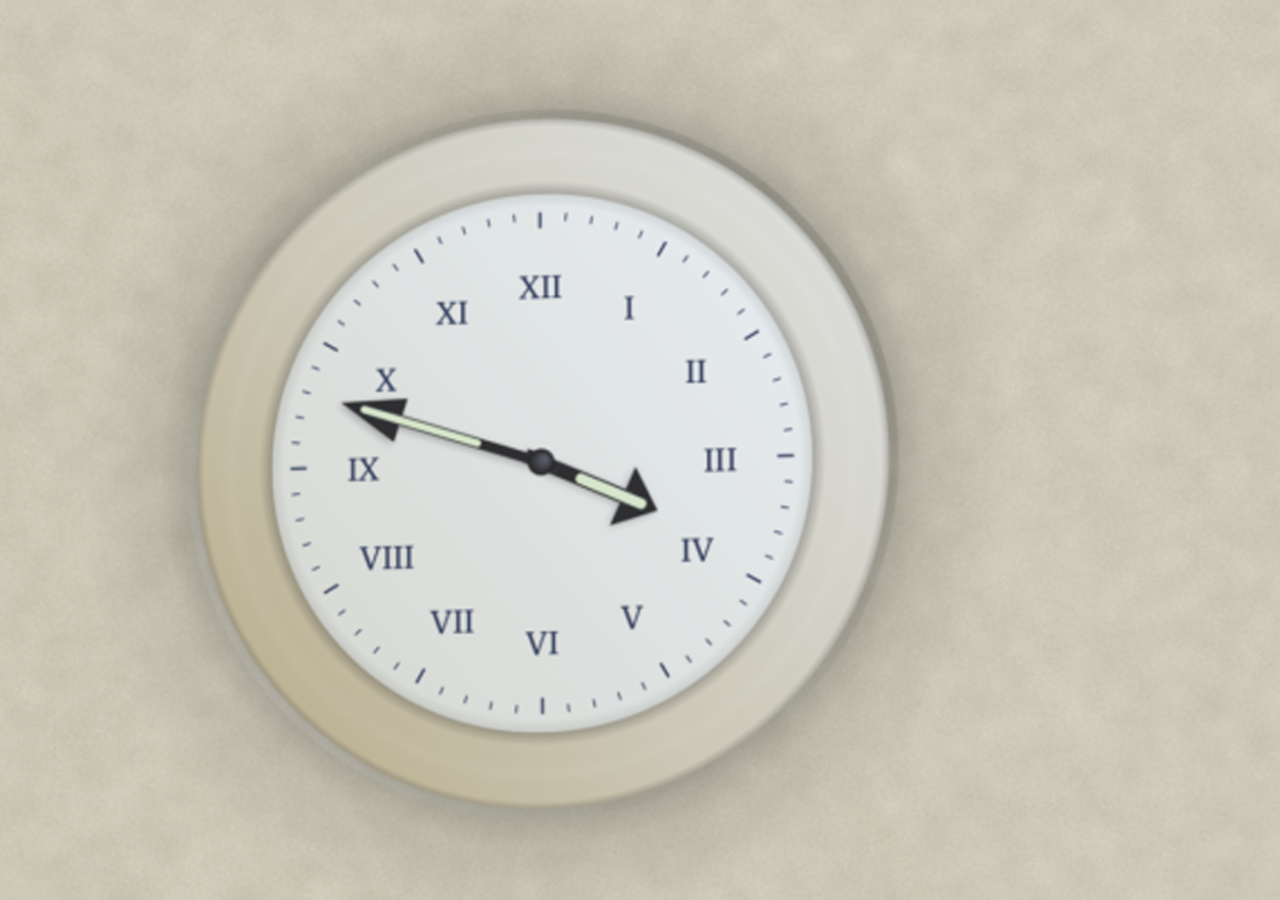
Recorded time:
3,48
